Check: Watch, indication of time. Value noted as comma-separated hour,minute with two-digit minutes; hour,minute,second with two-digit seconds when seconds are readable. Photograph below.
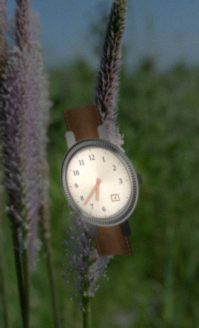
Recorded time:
6,38
